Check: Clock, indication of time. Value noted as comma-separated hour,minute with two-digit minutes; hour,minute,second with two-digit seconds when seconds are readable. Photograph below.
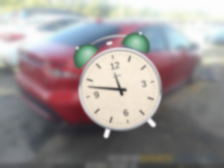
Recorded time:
11,48
